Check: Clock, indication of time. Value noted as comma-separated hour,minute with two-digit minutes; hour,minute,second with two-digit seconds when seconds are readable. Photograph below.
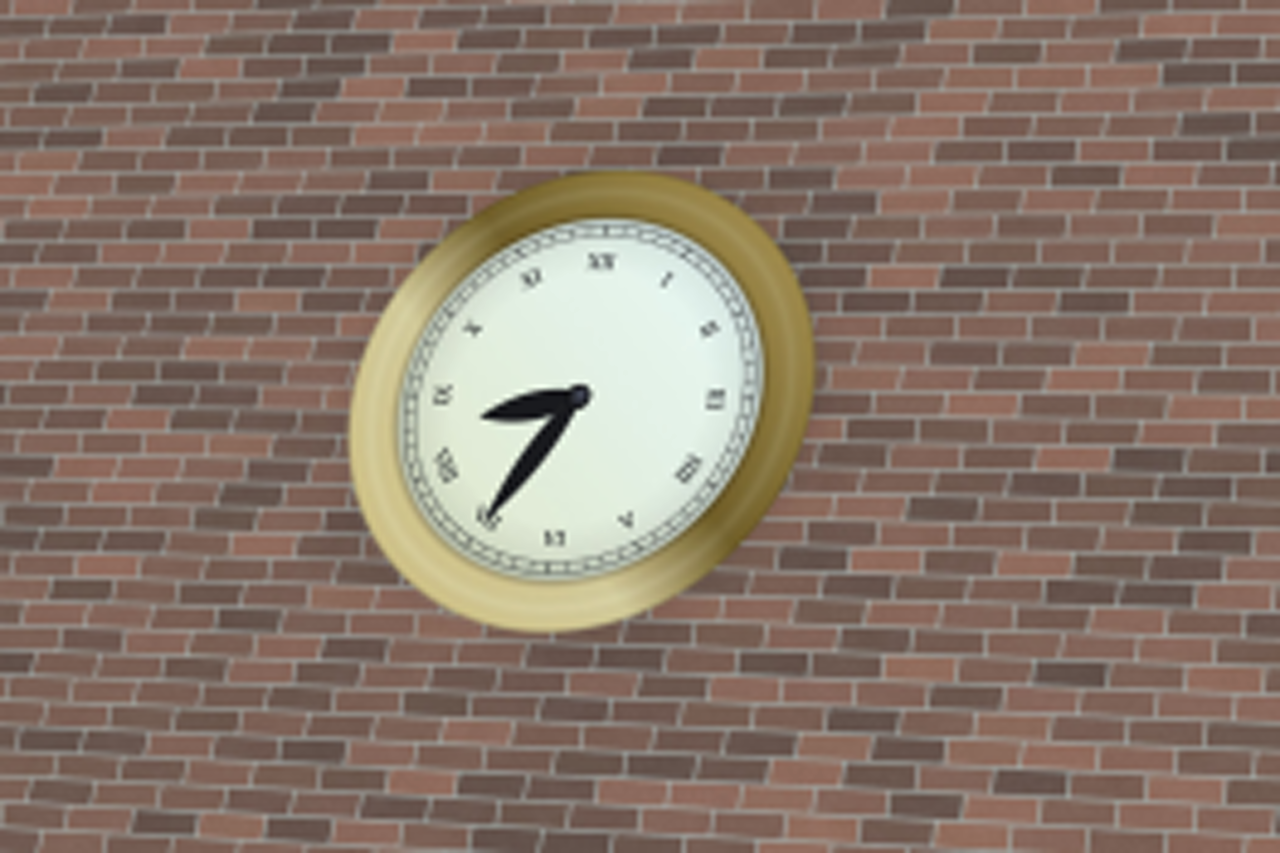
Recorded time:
8,35
